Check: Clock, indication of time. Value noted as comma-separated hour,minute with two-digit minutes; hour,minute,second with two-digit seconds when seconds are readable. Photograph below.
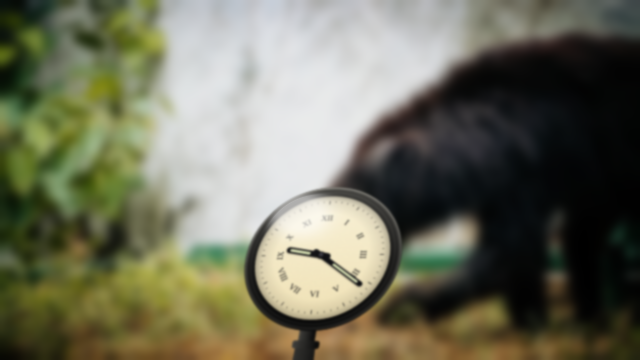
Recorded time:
9,21
